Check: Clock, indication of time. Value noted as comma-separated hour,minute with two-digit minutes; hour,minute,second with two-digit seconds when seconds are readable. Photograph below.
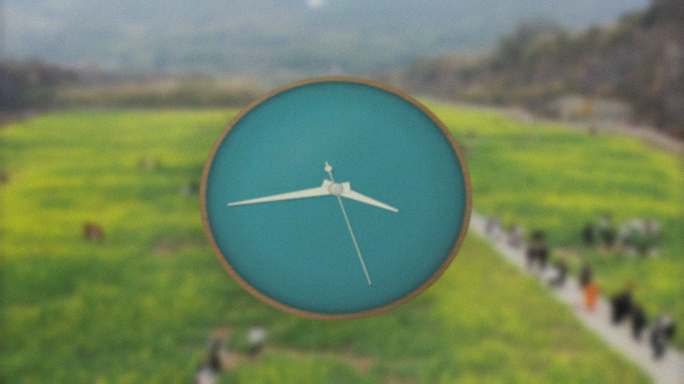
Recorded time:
3,43,27
